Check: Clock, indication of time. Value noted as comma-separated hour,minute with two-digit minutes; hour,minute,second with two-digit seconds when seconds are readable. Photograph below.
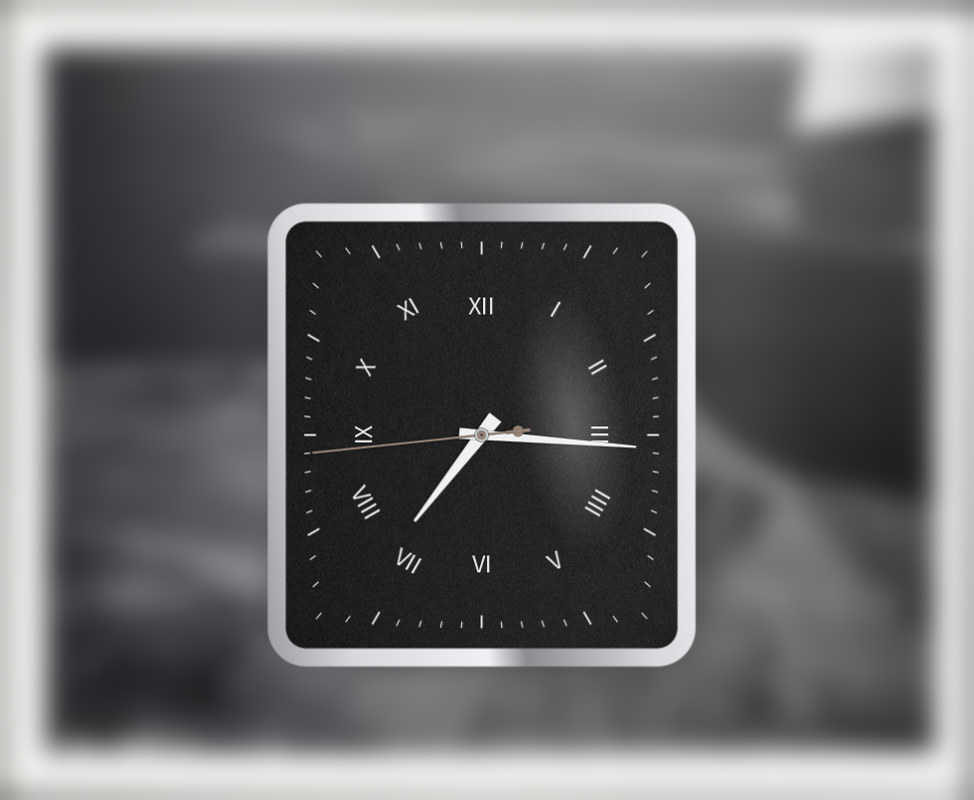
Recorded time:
7,15,44
